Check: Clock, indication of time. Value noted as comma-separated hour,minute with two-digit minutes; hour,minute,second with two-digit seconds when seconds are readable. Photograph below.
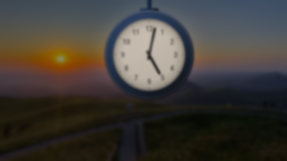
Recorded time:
5,02
